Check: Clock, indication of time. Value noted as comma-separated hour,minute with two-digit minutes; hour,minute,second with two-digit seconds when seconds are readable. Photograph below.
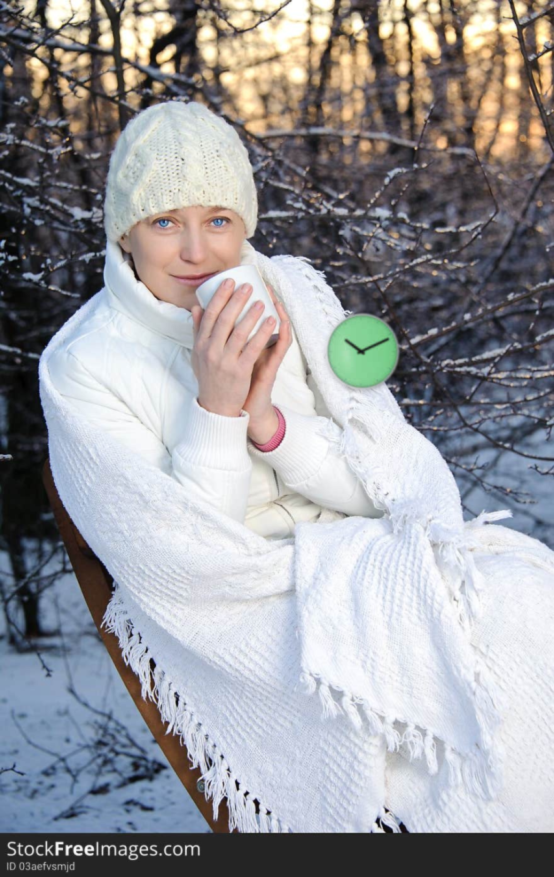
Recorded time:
10,11
